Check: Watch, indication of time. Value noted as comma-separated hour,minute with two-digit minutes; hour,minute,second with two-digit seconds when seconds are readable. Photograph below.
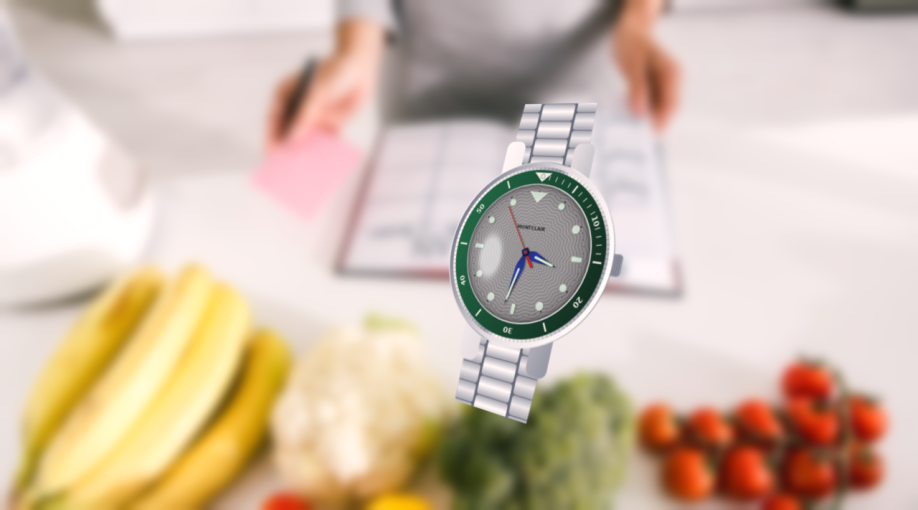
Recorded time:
3,31,54
